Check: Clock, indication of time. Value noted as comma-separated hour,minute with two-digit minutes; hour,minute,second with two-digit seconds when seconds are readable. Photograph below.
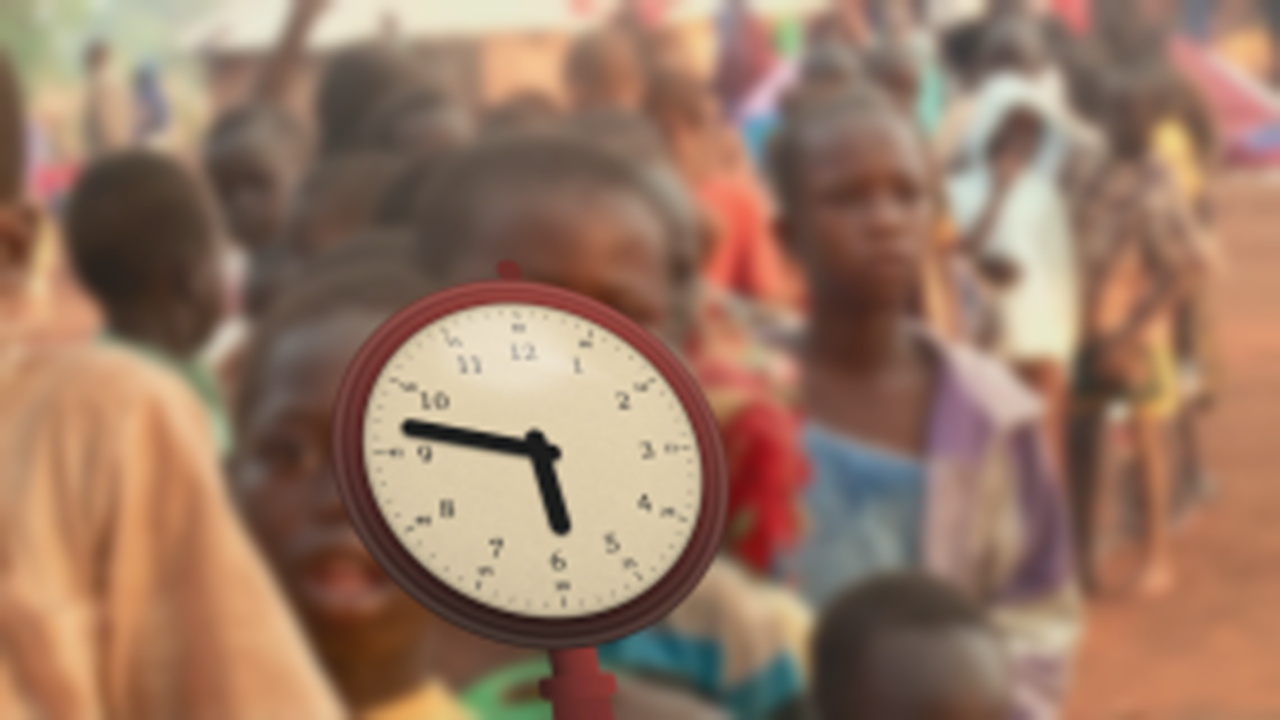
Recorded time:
5,47
